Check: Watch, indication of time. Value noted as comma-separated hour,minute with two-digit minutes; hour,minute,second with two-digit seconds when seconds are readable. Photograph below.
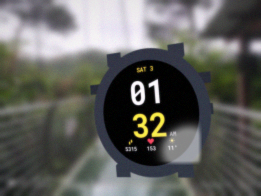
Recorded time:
1,32
